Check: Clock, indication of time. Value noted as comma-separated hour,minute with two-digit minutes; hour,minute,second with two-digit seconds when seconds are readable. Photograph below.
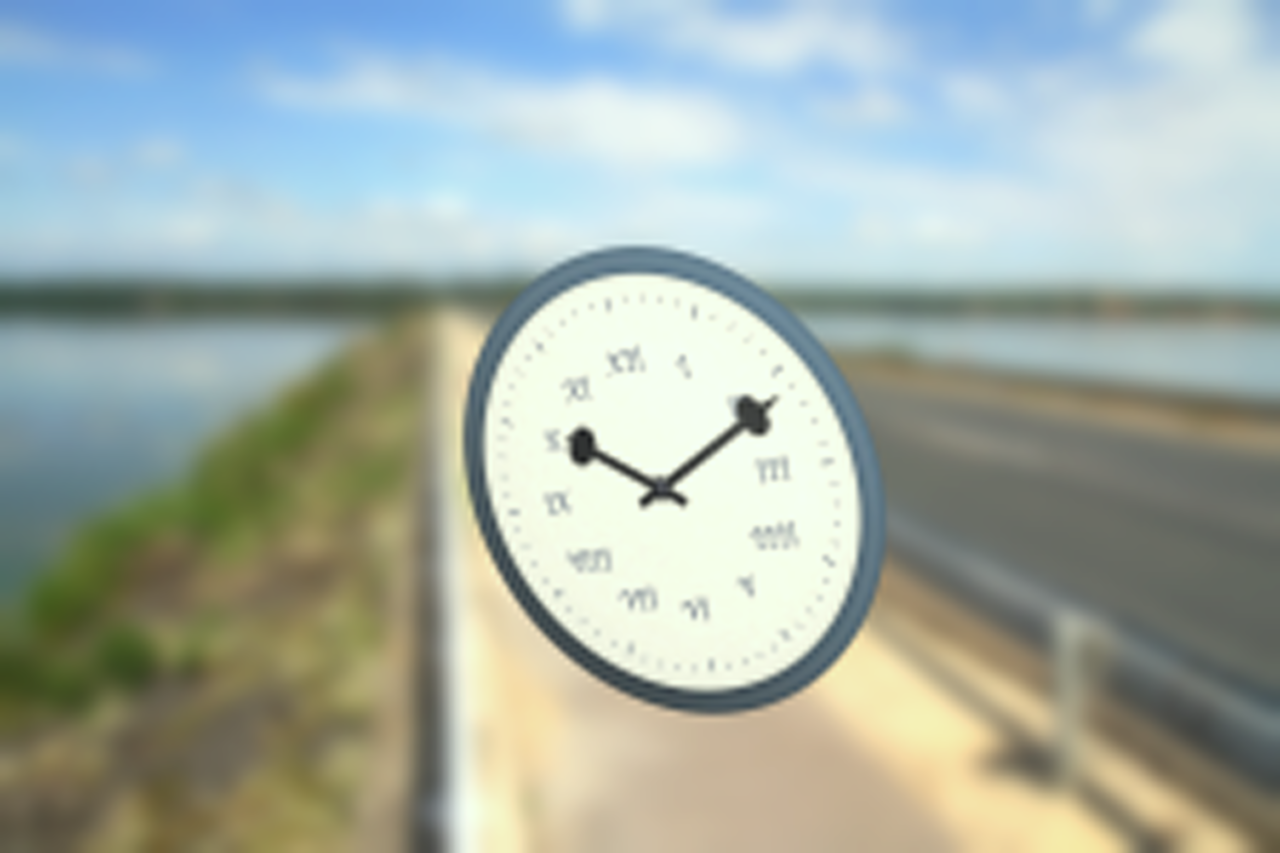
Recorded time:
10,11
